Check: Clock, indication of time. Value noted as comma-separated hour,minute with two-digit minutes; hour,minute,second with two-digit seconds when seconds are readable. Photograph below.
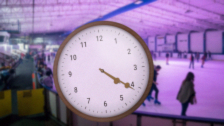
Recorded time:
4,21
